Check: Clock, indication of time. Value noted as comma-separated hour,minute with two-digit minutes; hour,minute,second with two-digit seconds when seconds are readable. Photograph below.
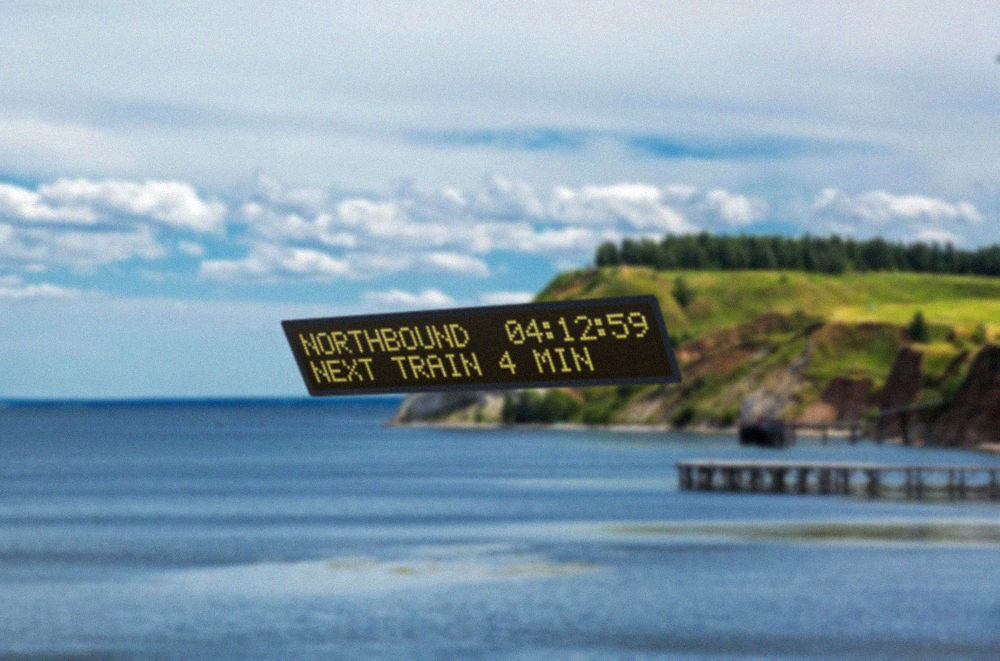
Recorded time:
4,12,59
